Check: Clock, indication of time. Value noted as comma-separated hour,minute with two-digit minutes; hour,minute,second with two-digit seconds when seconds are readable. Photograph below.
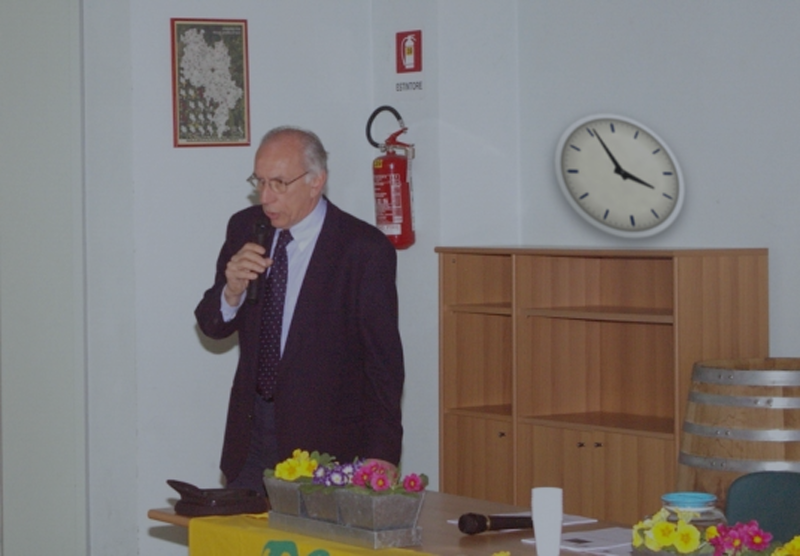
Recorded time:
3,56
